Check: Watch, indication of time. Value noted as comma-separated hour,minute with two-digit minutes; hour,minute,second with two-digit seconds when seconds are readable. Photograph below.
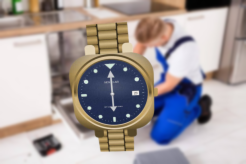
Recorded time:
6,00
